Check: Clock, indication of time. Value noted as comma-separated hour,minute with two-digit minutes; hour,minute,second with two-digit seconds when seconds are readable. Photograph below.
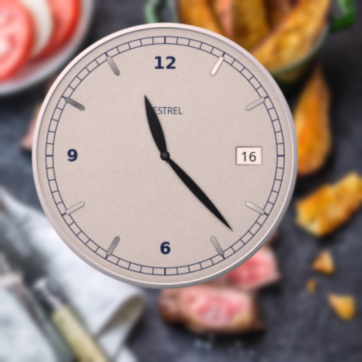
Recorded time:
11,23
